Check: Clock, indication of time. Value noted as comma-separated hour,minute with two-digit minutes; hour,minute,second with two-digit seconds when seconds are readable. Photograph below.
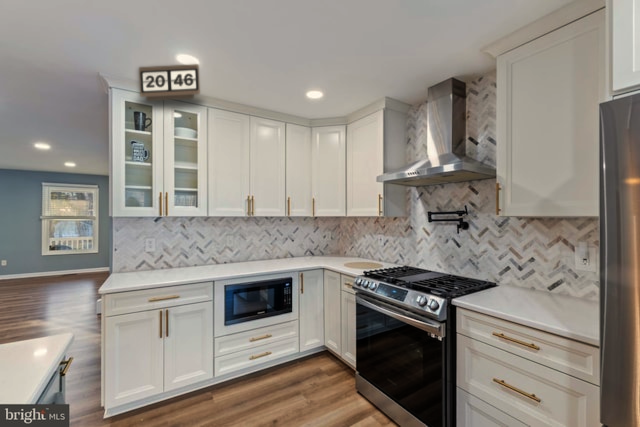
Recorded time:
20,46
